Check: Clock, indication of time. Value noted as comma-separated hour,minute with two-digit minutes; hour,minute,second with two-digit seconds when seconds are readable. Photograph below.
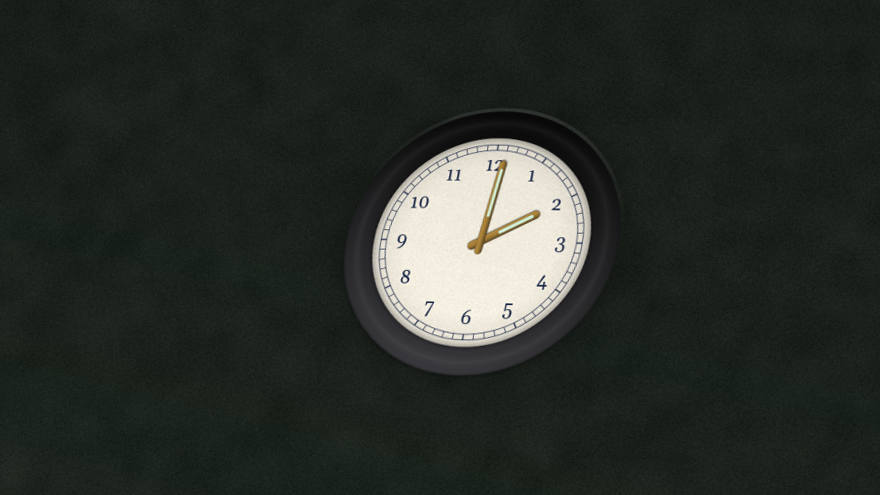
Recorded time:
2,01
